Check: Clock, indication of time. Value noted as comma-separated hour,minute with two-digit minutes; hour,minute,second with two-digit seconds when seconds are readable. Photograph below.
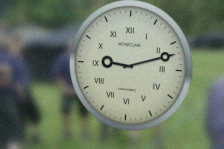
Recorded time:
9,12
